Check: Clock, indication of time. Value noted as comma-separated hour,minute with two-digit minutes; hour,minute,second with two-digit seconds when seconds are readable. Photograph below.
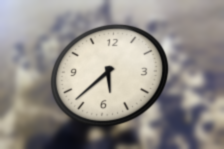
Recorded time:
5,37
